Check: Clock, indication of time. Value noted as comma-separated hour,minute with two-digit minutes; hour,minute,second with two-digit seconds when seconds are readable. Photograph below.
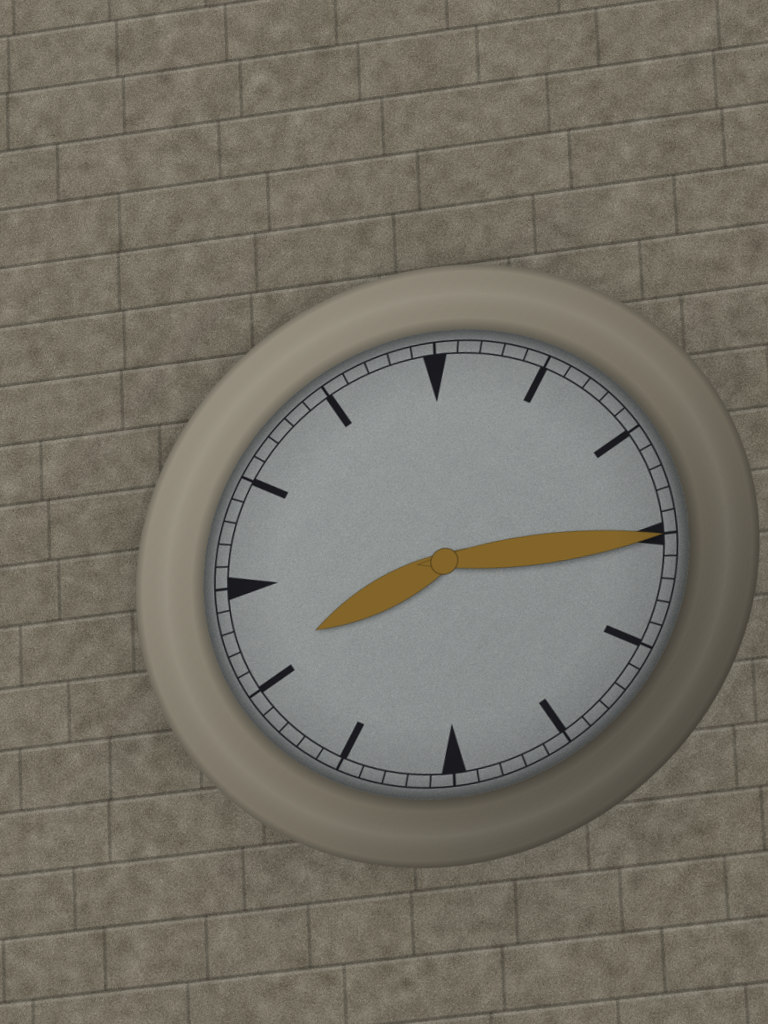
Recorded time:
8,15
